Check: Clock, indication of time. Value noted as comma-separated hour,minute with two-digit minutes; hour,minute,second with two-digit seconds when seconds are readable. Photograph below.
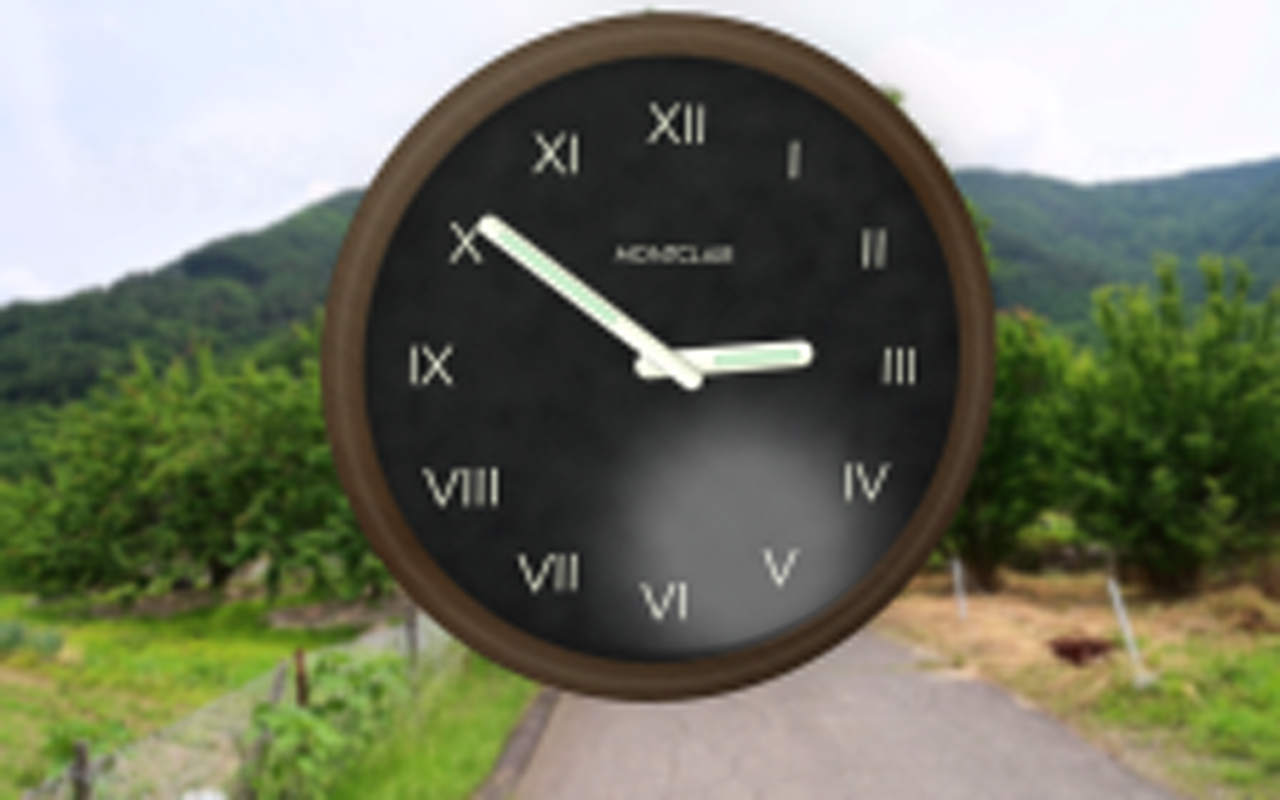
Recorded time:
2,51
